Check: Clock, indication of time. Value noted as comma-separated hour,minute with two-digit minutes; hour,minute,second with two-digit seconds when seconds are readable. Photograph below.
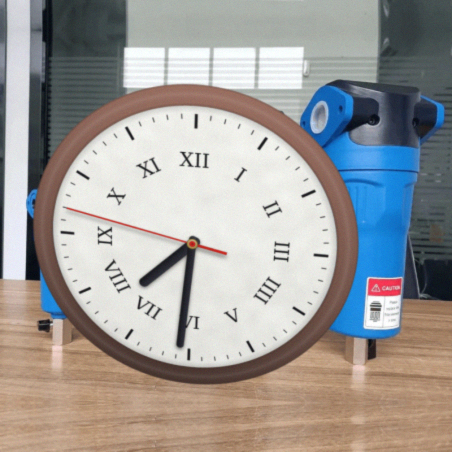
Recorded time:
7,30,47
